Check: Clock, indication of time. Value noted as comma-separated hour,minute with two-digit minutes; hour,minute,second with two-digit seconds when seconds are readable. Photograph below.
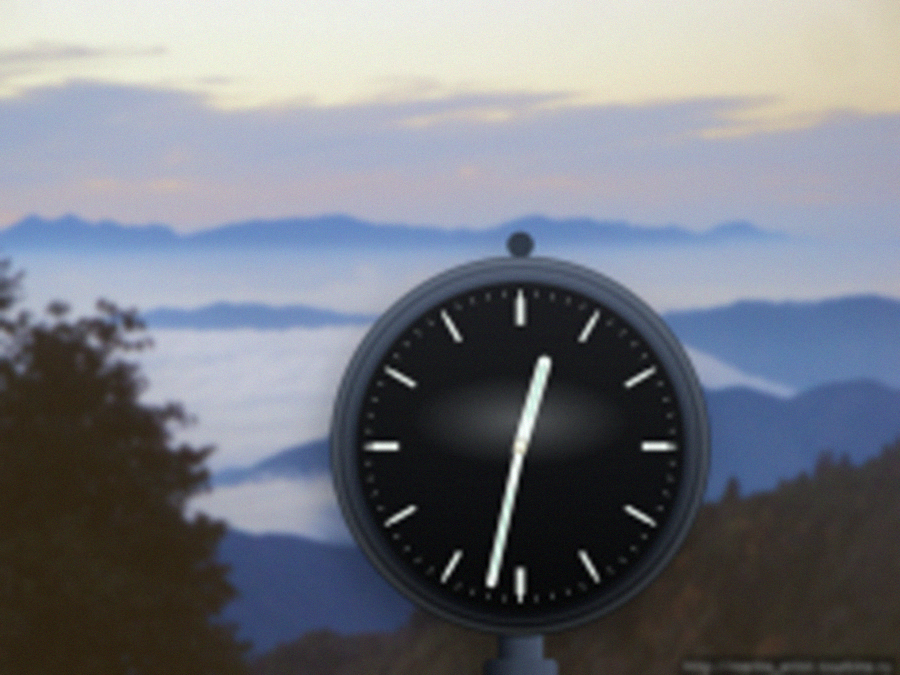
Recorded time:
12,32
